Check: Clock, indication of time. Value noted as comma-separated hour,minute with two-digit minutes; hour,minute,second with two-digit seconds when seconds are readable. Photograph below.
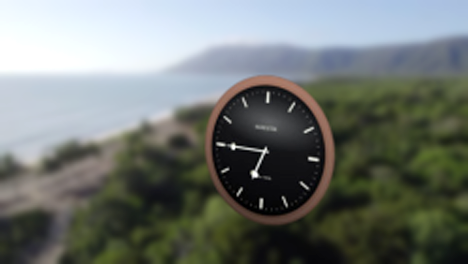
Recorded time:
6,45
